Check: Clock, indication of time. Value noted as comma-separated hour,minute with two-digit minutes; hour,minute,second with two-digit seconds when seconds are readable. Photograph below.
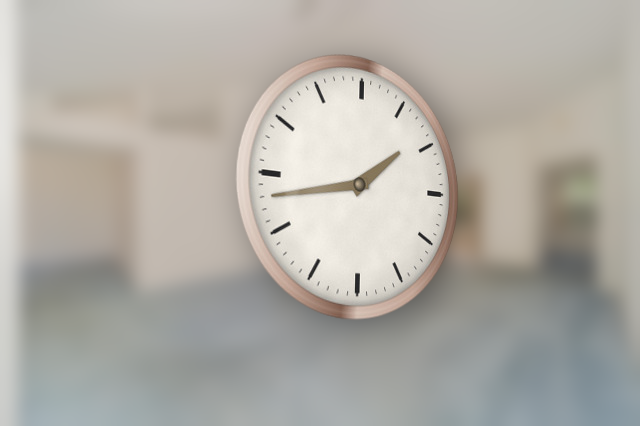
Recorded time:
1,43
